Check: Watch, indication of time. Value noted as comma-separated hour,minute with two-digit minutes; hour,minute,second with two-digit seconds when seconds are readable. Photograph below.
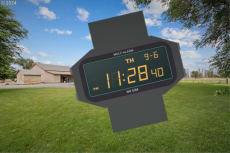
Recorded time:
11,28,40
